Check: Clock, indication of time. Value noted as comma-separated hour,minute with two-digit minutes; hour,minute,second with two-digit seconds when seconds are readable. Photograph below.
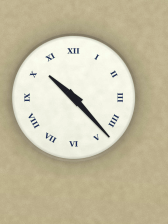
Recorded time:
10,23
